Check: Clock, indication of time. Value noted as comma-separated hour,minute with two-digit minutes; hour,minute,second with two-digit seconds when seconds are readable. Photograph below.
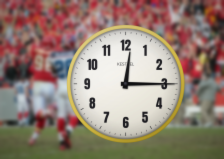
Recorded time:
12,15
